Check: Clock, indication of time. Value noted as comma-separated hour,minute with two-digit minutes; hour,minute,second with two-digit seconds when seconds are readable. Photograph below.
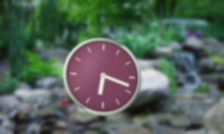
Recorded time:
6,18
